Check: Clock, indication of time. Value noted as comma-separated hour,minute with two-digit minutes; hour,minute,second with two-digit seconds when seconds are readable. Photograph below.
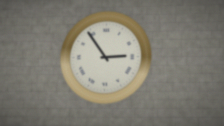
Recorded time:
2,54
